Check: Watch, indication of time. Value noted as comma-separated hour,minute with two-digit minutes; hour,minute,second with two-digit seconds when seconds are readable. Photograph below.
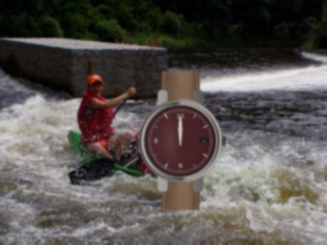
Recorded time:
12,00
